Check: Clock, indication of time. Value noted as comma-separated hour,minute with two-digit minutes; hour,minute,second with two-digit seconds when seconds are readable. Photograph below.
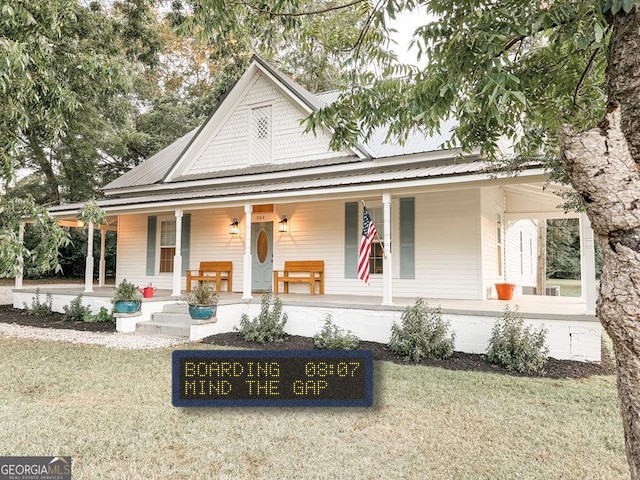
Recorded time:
8,07
